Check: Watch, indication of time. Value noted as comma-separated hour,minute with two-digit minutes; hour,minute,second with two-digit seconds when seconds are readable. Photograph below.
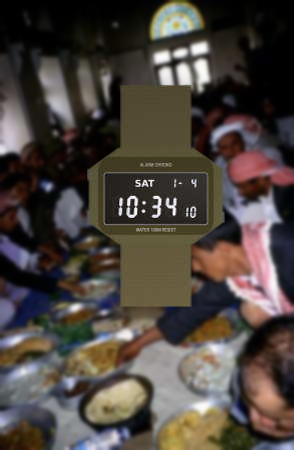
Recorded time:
10,34,10
